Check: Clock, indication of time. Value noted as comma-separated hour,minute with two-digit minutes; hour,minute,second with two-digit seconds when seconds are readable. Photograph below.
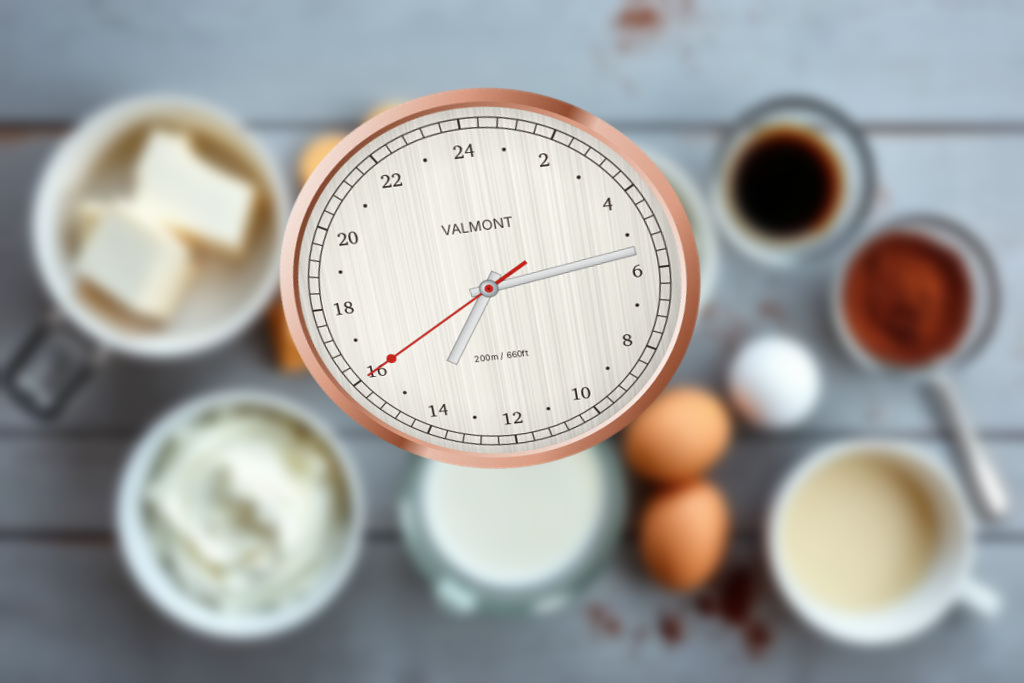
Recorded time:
14,13,40
